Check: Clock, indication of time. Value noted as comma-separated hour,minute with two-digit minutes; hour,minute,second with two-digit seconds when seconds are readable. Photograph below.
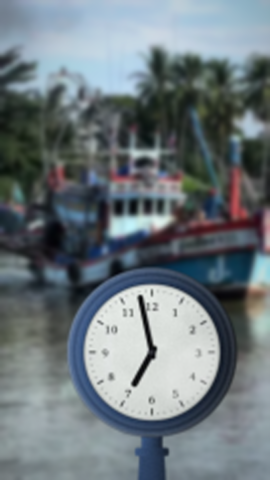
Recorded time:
6,58
